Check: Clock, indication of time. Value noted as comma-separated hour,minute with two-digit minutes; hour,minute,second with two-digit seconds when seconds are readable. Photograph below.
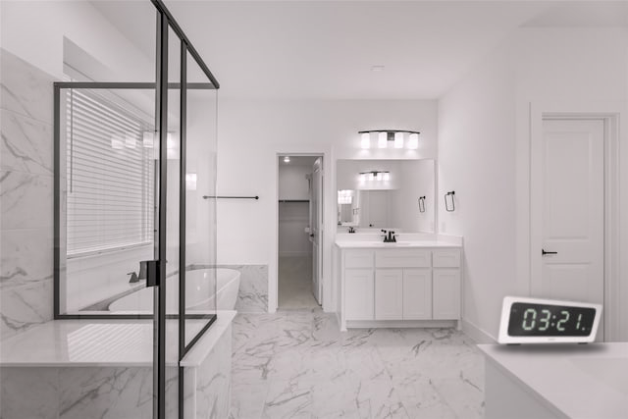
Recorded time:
3,21
